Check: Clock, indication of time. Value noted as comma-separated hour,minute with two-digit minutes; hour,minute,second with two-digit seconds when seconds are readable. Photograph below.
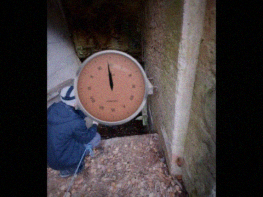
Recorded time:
11,59
